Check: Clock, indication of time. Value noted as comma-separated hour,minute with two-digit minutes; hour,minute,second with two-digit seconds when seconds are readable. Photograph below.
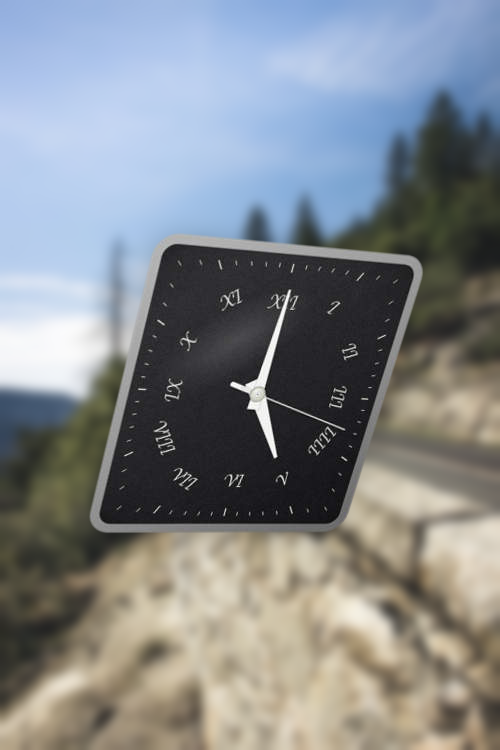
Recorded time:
5,00,18
